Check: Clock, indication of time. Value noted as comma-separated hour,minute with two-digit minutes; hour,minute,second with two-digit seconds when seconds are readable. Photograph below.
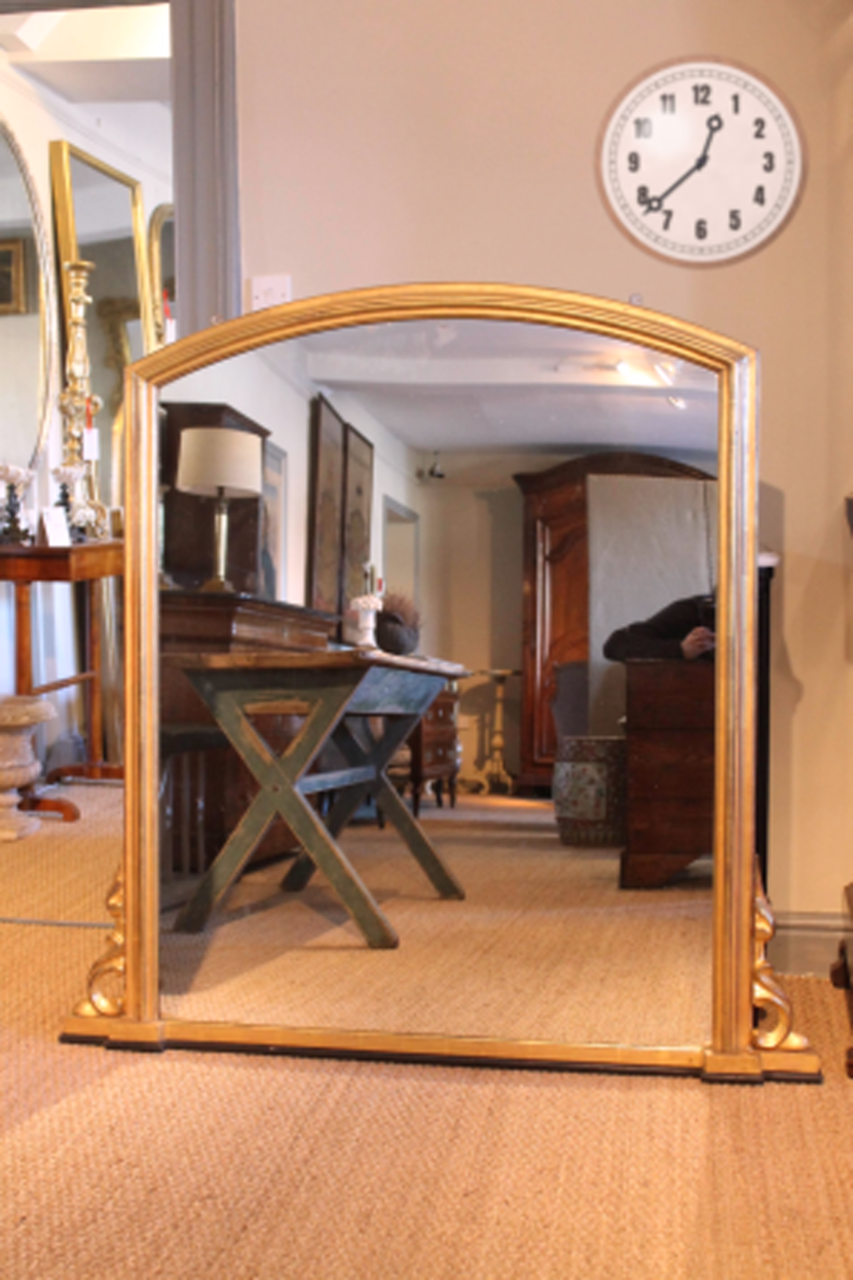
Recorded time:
12,38
